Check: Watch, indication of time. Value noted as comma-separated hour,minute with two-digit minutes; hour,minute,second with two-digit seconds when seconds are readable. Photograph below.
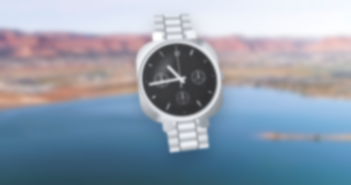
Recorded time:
10,44
